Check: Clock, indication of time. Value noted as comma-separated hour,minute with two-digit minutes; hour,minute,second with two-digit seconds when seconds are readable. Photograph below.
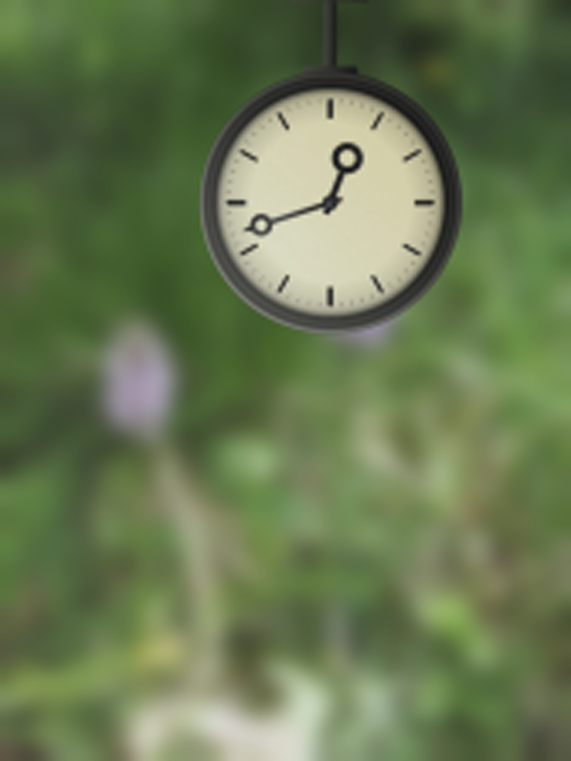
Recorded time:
12,42
